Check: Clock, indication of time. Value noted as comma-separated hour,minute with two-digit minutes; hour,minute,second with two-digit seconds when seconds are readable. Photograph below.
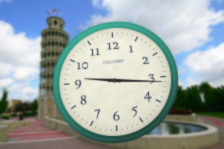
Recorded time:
9,16
